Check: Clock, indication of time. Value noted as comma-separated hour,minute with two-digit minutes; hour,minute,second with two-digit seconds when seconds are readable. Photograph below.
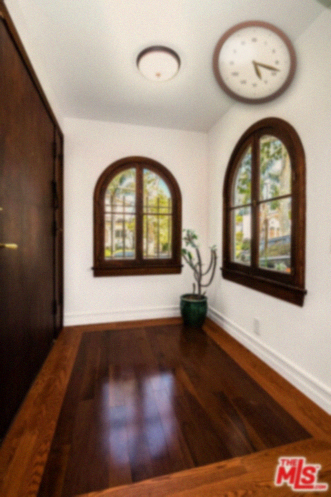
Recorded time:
5,18
